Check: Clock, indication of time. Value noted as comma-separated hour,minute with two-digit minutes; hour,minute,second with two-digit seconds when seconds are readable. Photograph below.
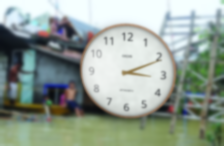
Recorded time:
3,11
